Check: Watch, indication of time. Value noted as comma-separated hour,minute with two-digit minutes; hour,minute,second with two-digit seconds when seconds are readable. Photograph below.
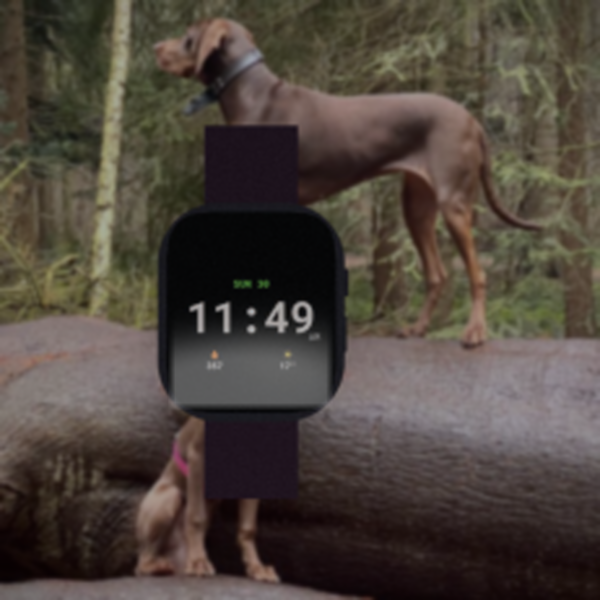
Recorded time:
11,49
